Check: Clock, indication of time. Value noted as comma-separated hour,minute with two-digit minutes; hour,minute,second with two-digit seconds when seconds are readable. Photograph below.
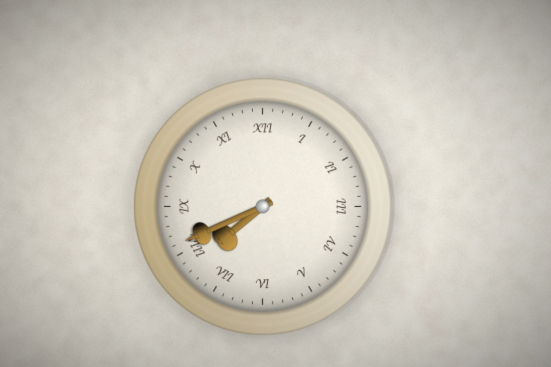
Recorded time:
7,41
